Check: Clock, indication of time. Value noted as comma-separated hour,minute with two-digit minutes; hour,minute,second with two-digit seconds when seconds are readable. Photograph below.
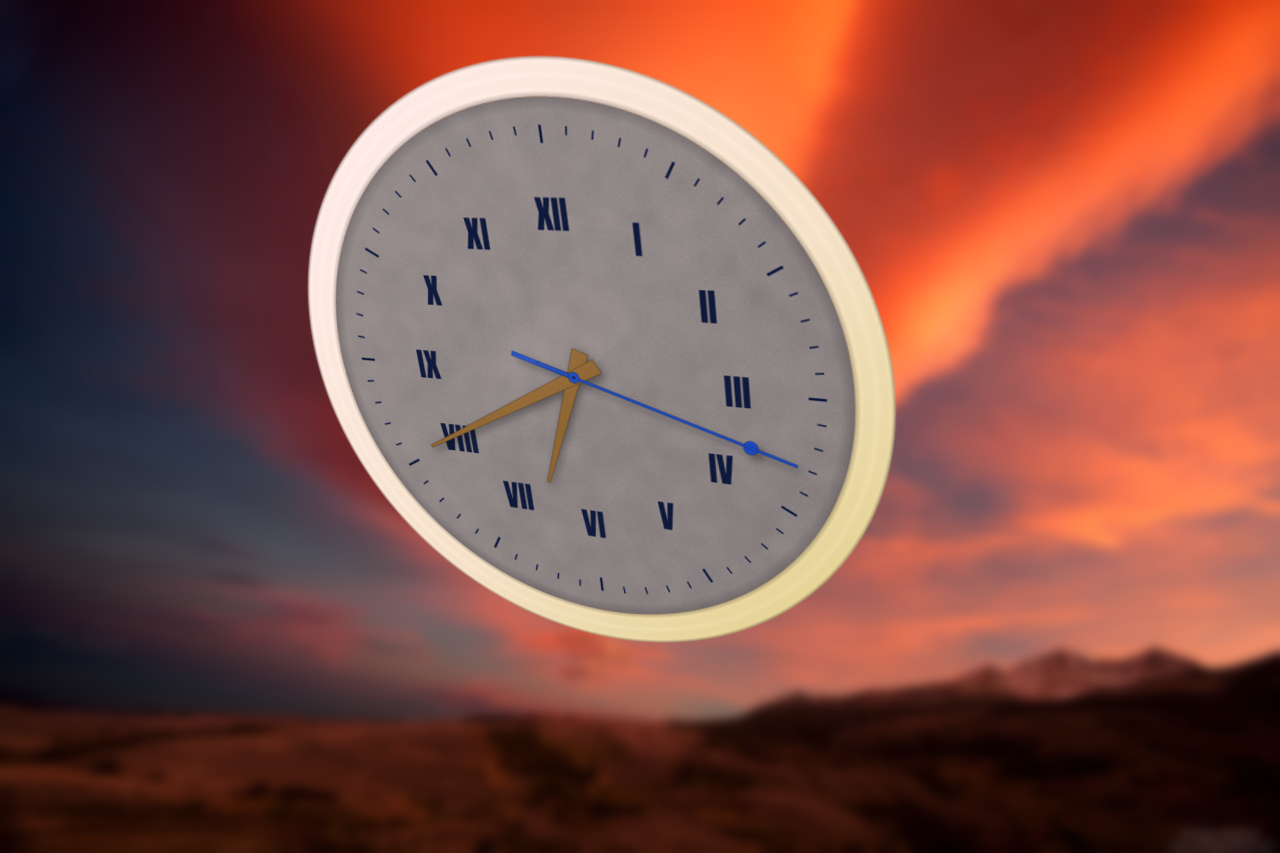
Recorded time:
6,40,18
